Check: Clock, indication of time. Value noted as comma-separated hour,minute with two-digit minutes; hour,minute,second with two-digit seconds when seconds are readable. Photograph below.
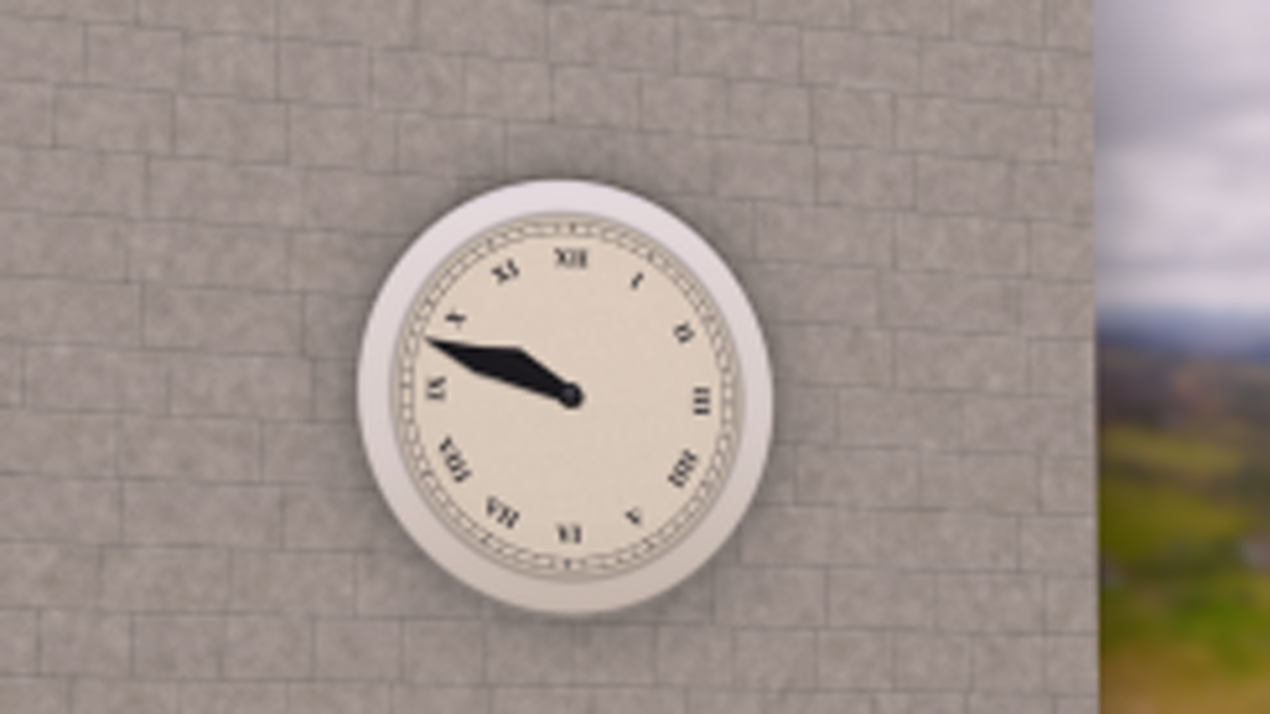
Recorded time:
9,48
